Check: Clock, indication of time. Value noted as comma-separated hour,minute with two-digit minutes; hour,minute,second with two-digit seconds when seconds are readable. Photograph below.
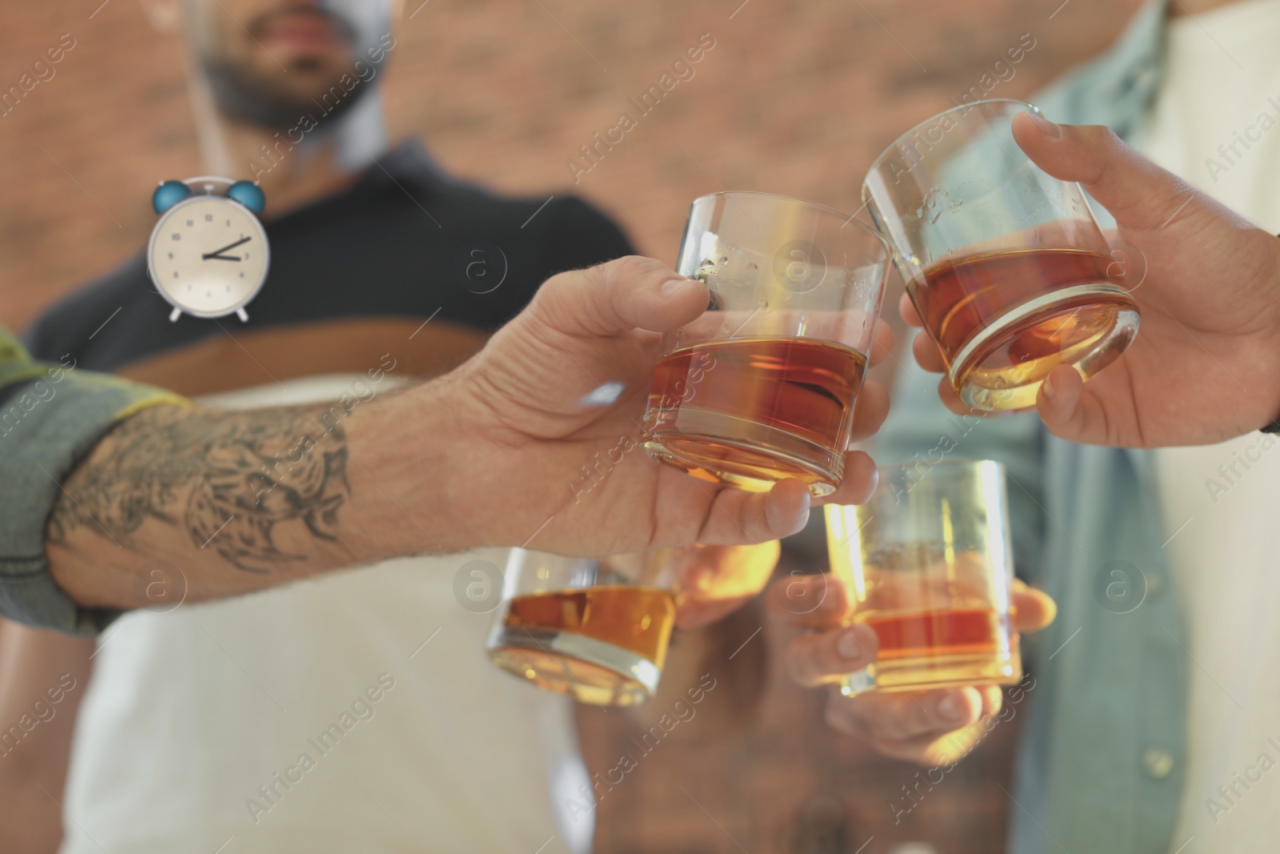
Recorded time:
3,11
